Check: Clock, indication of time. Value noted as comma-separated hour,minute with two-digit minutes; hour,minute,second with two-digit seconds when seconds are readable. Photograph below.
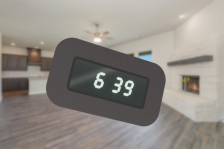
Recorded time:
6,39
